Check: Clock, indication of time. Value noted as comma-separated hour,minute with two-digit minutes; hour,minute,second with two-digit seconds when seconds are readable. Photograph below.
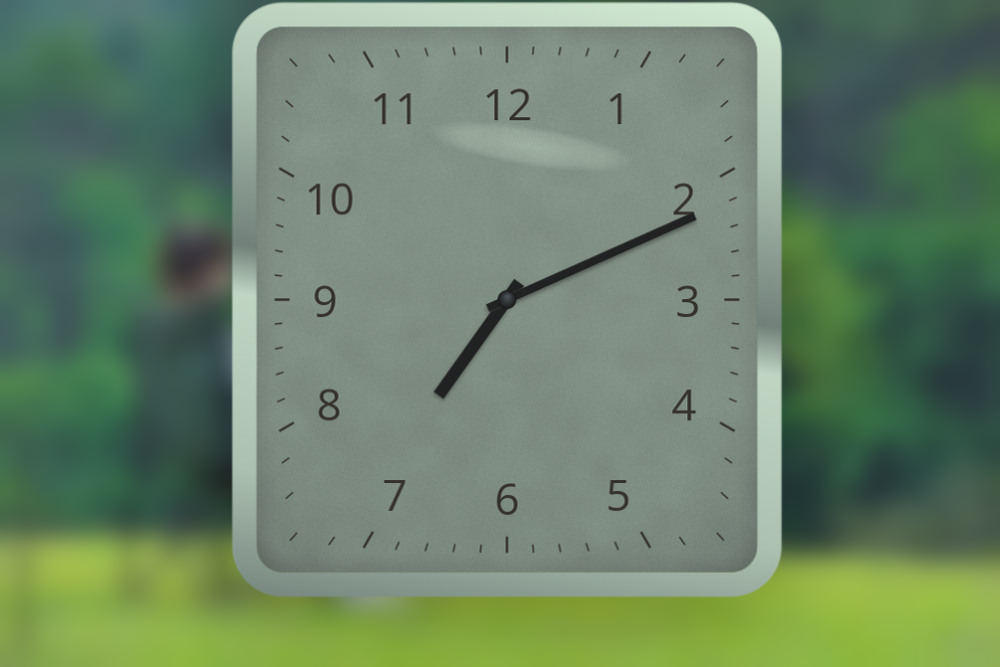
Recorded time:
7,11
